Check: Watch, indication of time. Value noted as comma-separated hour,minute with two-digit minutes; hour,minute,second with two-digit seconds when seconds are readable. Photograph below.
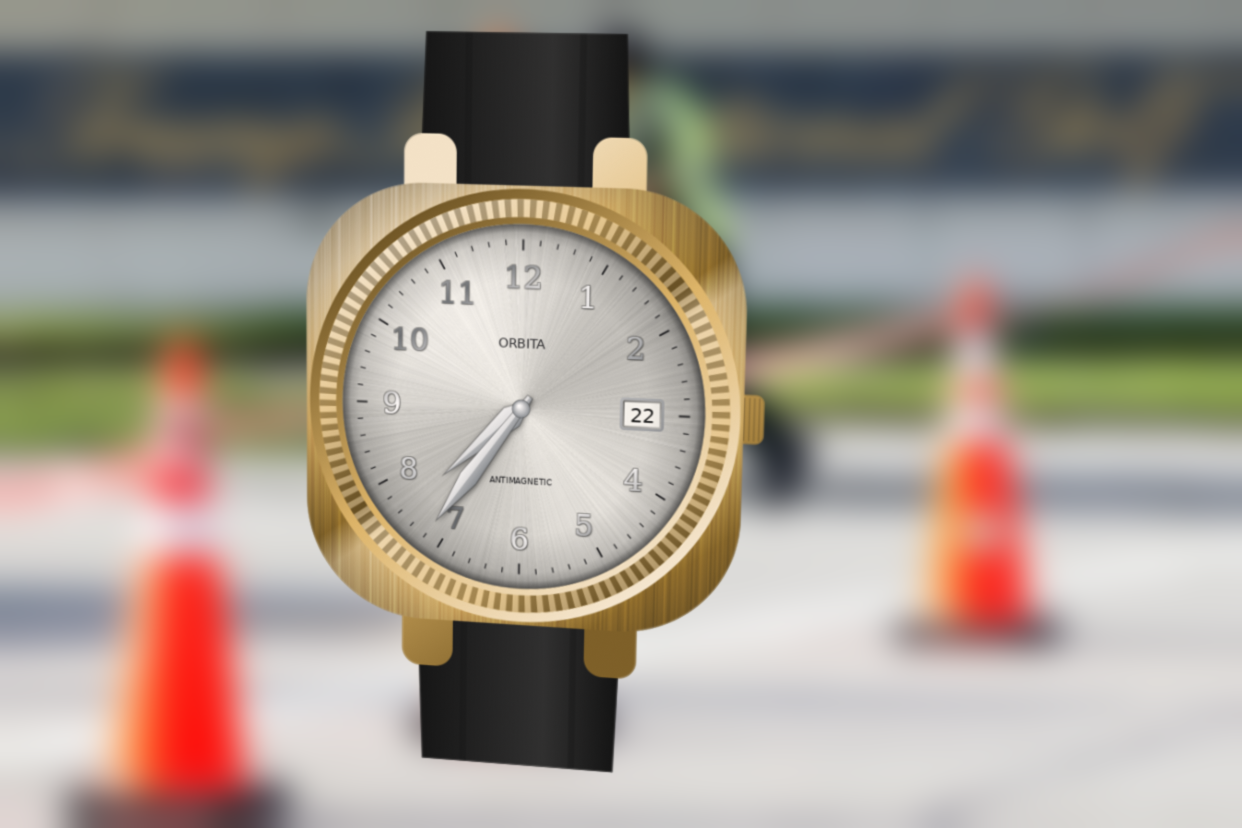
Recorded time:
7,36
